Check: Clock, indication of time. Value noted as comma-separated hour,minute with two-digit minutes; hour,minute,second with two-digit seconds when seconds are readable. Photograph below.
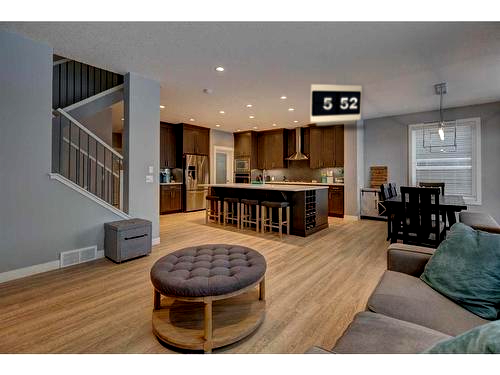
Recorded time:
5,52
